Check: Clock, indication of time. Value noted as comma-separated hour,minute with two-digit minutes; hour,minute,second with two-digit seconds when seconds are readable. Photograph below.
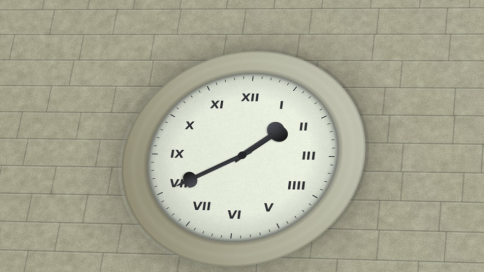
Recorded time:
1,40
